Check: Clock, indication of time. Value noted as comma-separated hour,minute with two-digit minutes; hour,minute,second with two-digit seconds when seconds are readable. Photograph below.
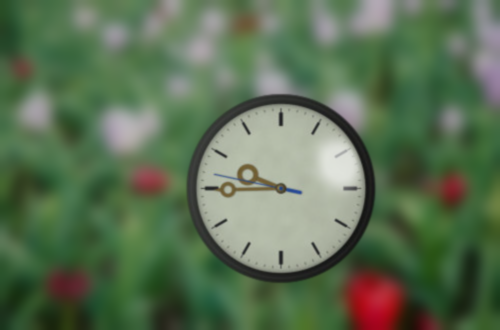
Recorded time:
9,44,47
